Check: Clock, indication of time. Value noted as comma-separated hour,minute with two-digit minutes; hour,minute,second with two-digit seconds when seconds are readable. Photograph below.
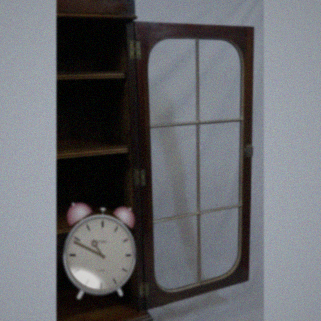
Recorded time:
10,49
